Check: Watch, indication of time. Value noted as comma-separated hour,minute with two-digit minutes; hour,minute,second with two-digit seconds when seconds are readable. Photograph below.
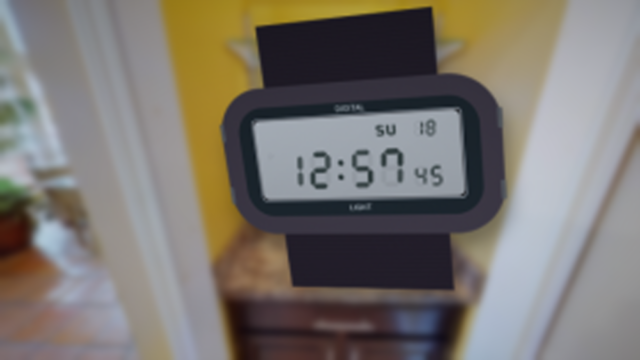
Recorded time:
12,57,45
